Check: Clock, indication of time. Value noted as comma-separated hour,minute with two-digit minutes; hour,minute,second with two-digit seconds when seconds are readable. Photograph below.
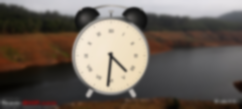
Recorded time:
4,31
